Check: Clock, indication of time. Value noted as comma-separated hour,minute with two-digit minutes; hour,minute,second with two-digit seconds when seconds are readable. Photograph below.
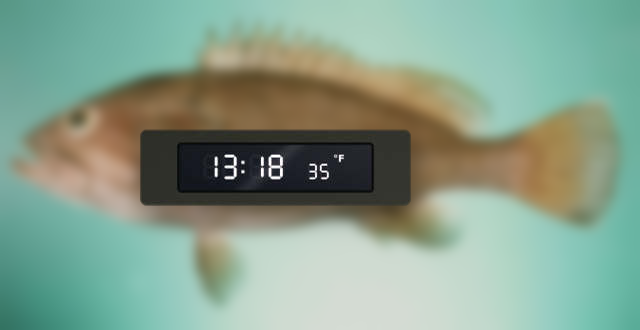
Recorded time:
13,18
